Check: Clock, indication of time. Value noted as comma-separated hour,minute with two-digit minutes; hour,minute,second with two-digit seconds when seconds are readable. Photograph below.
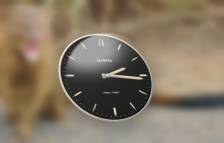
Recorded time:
2,16
